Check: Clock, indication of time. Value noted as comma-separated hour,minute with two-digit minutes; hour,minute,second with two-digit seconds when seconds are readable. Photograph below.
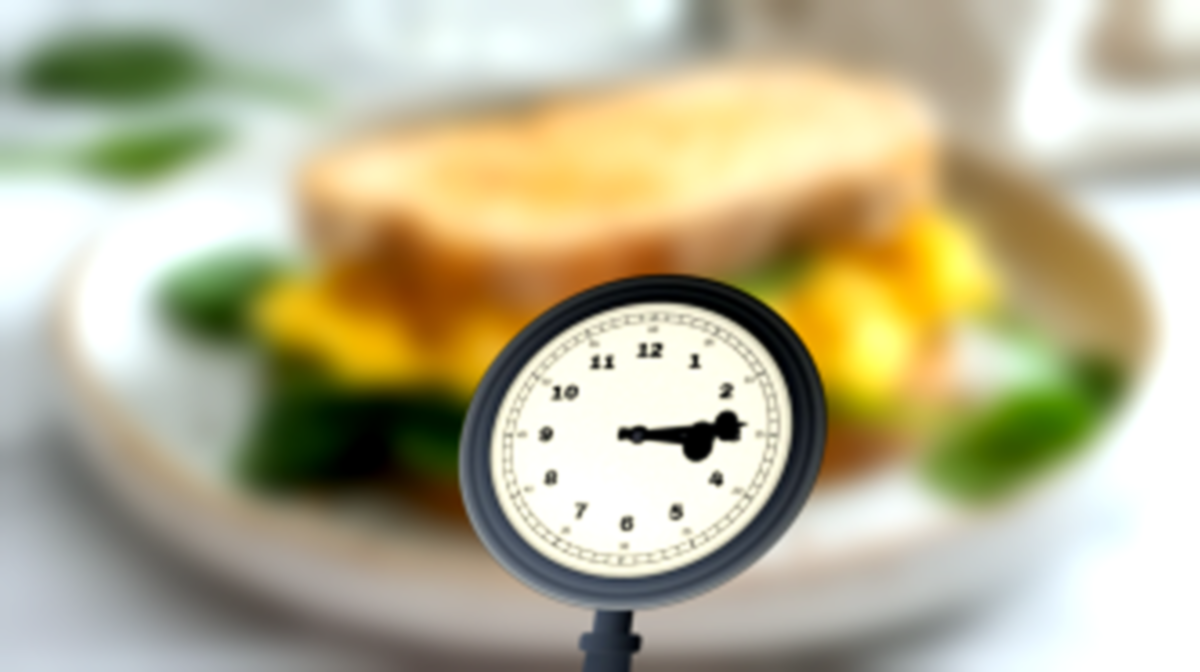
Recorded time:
3,14
